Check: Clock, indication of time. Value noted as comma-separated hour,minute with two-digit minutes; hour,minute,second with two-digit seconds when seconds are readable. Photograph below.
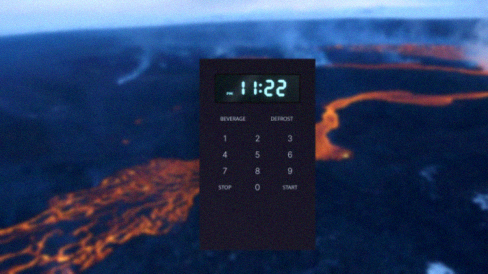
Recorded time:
11,22
